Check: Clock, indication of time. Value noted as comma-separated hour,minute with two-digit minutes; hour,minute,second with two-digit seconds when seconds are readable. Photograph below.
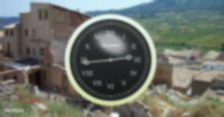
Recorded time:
2,44
